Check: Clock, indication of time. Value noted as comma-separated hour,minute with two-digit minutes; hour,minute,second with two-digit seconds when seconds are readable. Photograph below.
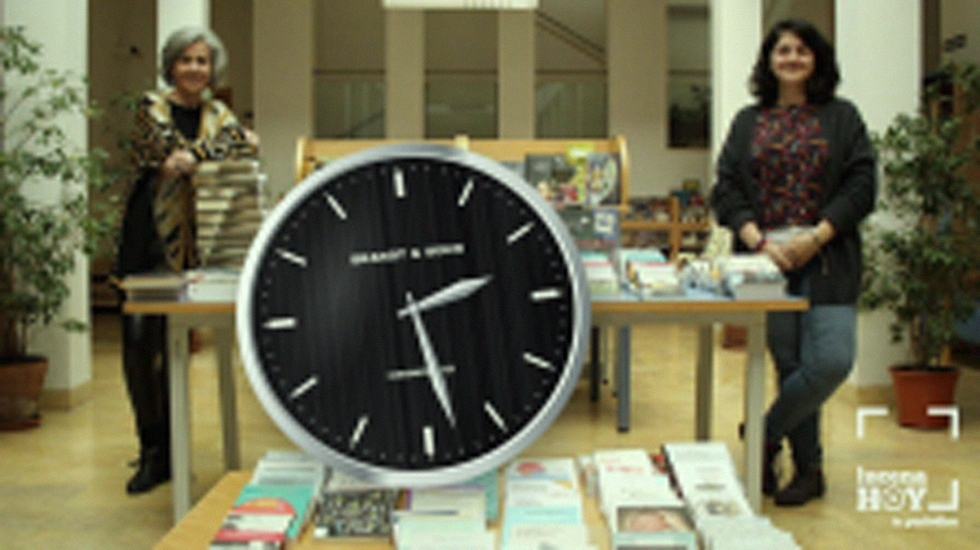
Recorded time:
2,28
